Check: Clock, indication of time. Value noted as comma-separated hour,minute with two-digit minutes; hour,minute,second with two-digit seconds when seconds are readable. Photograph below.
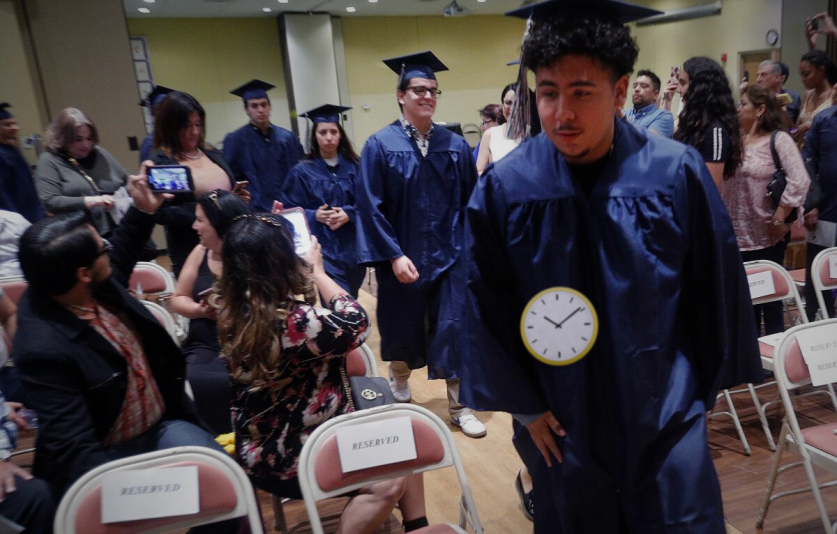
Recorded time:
10,09
